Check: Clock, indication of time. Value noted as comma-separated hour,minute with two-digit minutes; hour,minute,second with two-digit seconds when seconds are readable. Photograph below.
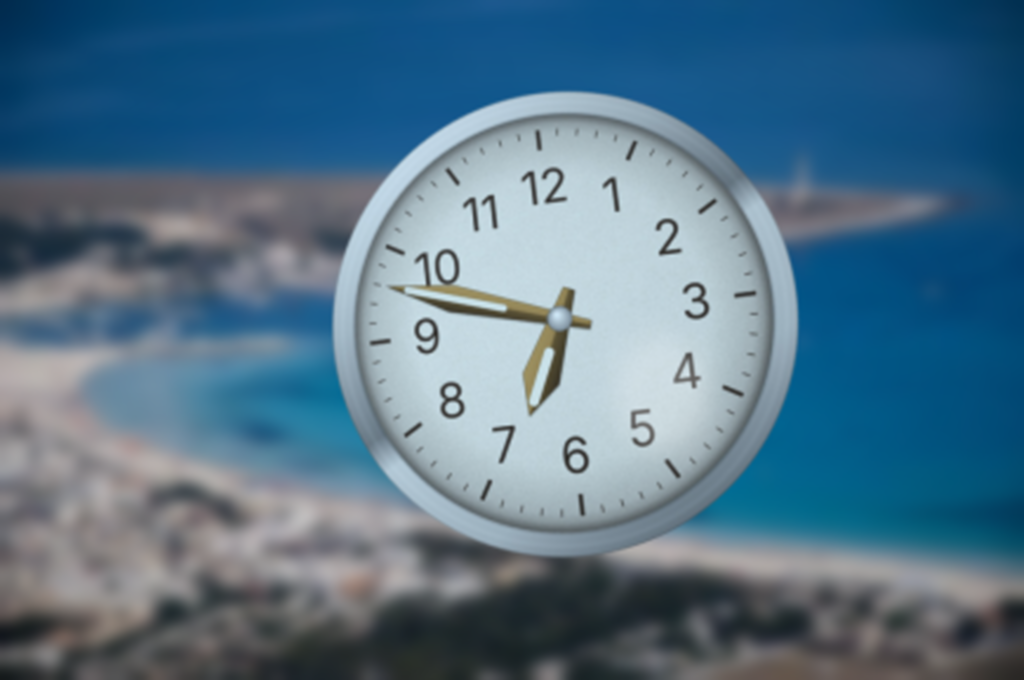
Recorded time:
6,48
